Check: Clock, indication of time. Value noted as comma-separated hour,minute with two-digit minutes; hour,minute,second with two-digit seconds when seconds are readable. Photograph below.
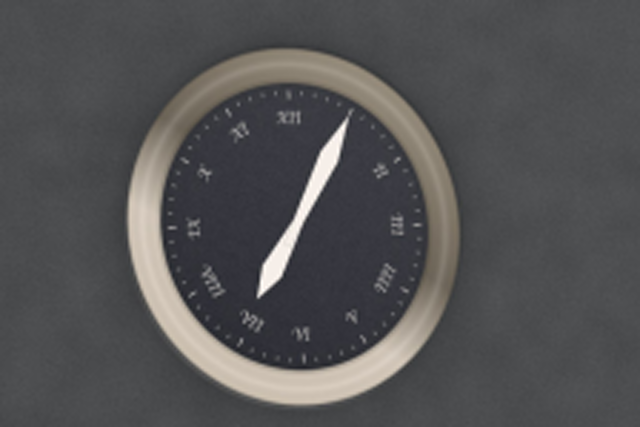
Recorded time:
7,05
